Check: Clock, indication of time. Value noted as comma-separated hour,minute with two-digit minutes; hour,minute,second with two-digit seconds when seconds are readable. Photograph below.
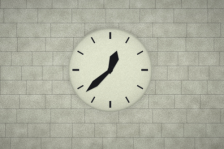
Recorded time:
12,38
